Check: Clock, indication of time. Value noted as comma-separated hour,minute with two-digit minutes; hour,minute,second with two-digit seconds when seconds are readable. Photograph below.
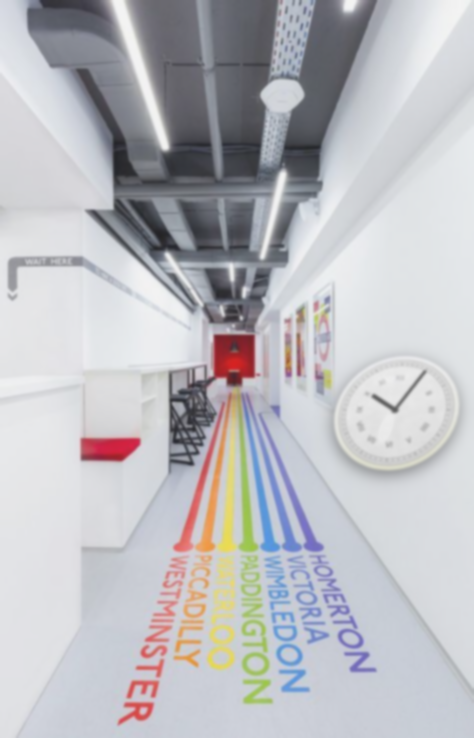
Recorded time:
10,05
